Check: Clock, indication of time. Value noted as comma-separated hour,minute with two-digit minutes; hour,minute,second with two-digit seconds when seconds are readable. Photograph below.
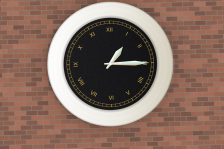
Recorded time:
1,15
